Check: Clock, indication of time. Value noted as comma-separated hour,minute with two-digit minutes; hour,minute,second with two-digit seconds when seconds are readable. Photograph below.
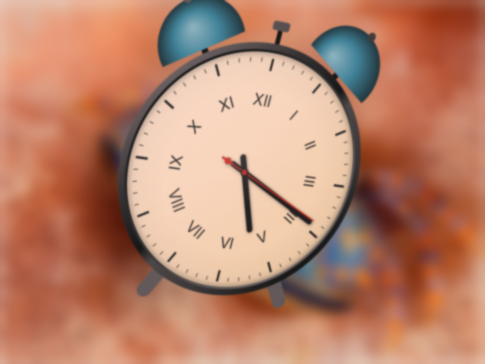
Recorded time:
5,19,19
